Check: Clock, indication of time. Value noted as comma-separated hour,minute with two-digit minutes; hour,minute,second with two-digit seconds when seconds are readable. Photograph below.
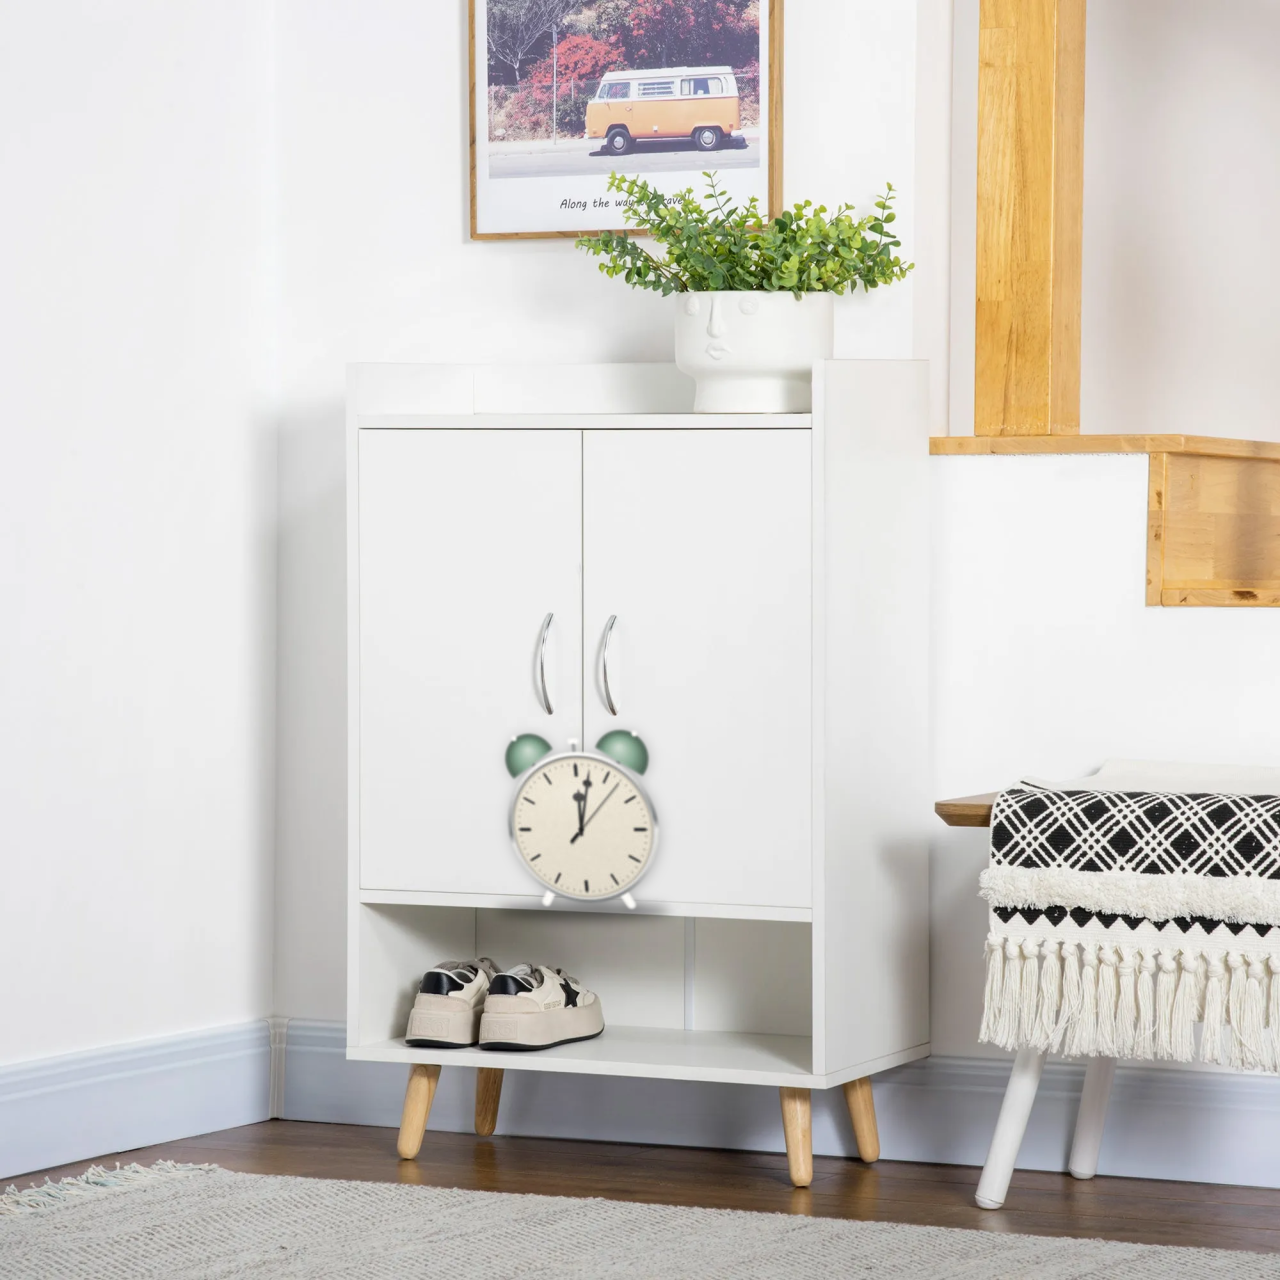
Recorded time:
12,02,07
